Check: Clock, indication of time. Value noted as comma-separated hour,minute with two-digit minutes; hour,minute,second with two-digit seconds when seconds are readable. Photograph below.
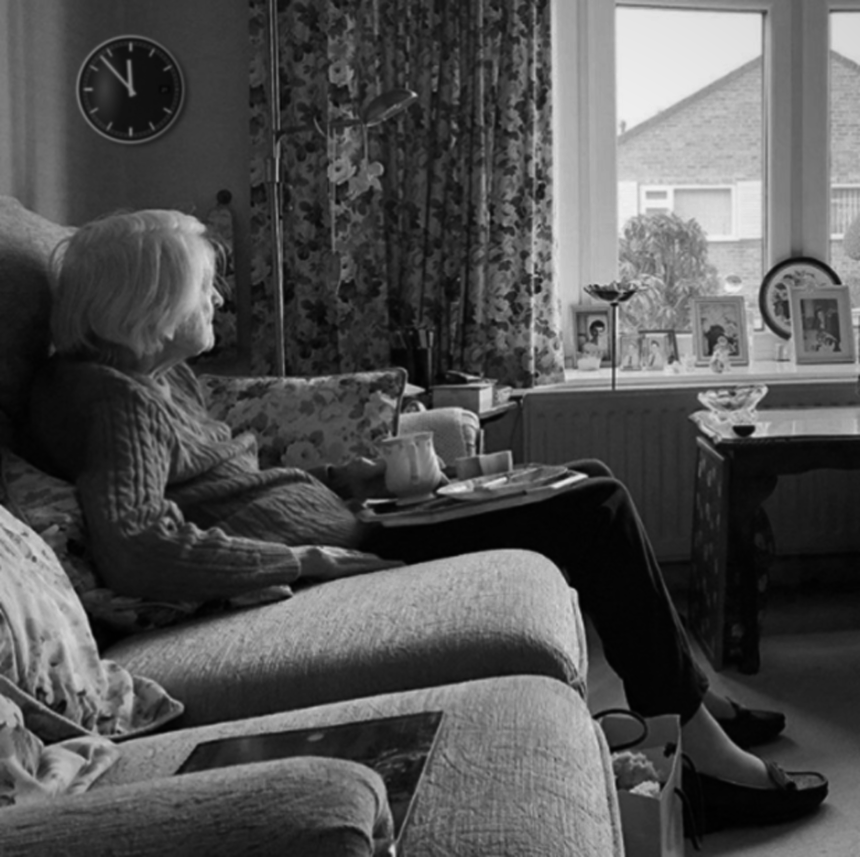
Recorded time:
11,53
